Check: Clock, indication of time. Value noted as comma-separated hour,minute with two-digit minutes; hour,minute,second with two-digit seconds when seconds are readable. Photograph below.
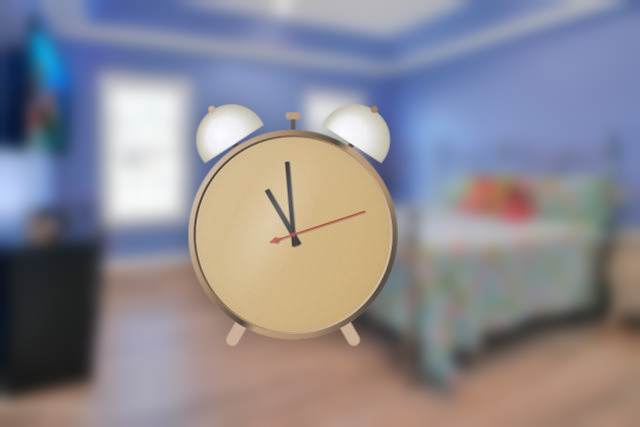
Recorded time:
10,59,12
